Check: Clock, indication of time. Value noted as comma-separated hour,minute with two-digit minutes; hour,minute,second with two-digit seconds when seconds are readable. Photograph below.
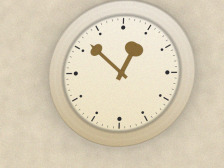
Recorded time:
12,52
